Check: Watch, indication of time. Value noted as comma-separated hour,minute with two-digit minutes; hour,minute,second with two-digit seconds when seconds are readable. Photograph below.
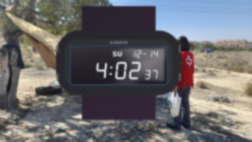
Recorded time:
4,02
